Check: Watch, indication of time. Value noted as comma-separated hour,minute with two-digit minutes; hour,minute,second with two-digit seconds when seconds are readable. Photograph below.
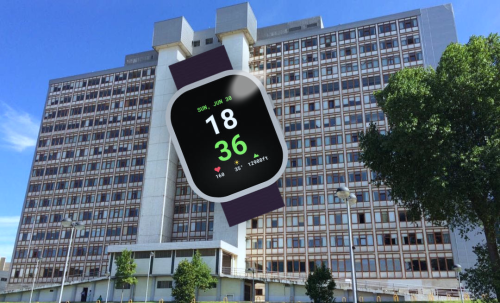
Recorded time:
18,36
